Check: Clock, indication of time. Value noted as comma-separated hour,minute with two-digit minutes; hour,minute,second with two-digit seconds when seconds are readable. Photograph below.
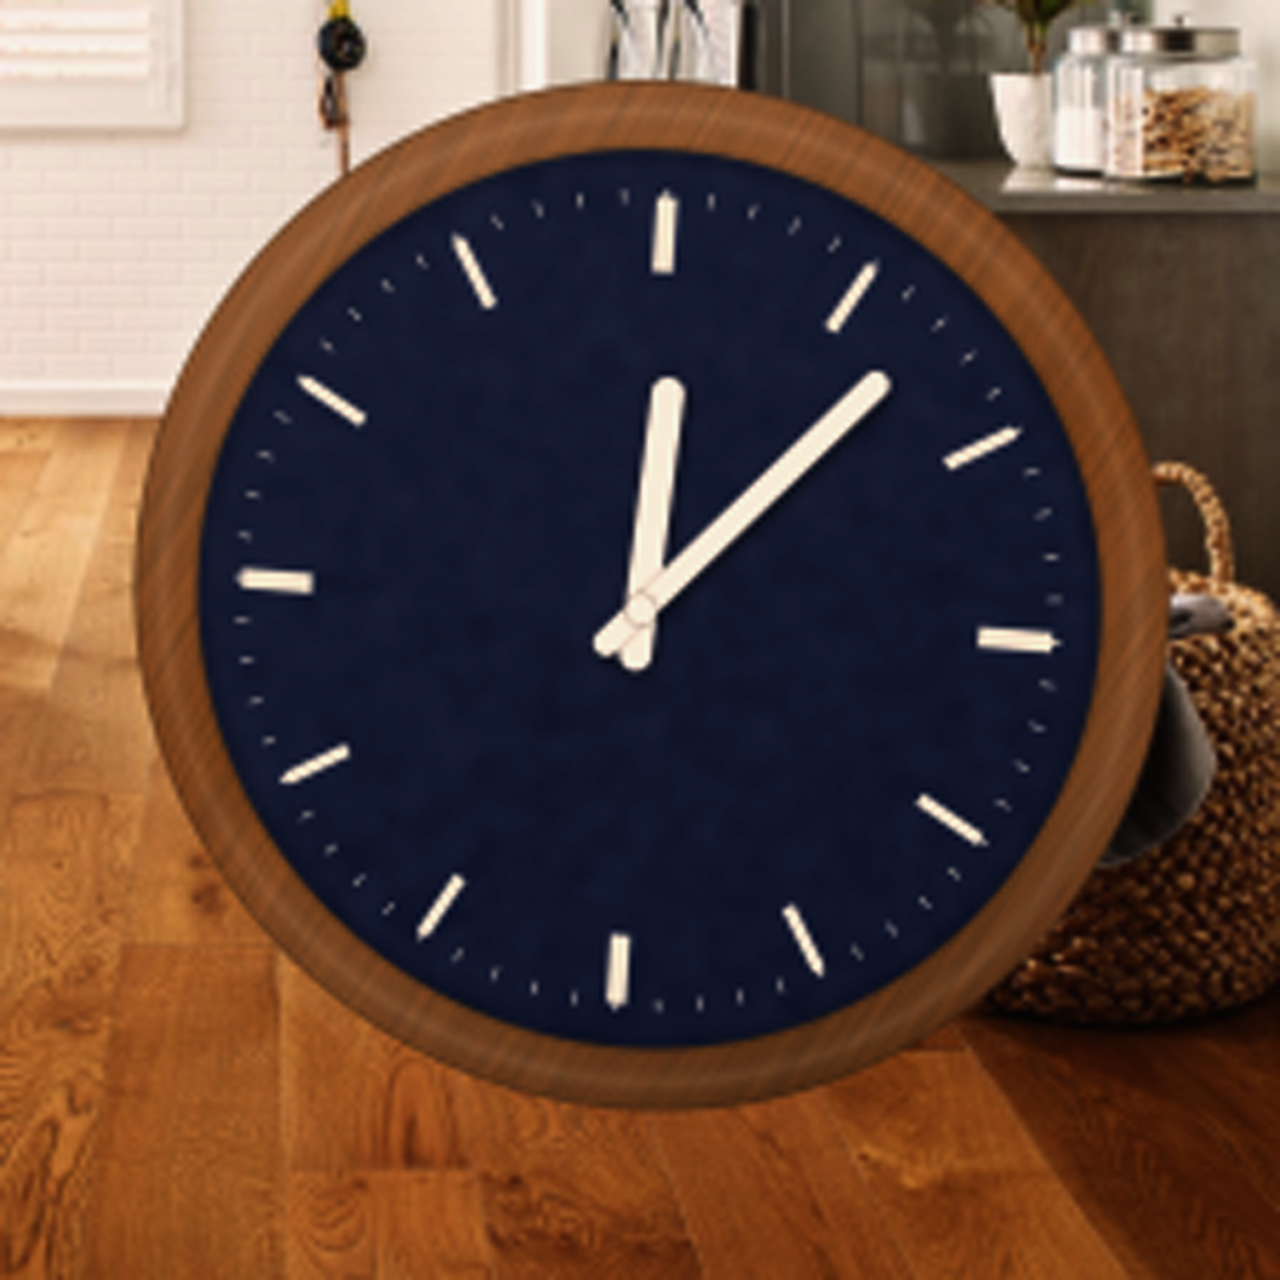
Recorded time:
12,07
